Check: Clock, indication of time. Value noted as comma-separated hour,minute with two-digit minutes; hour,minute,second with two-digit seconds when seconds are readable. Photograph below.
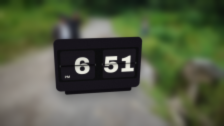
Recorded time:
6,51
